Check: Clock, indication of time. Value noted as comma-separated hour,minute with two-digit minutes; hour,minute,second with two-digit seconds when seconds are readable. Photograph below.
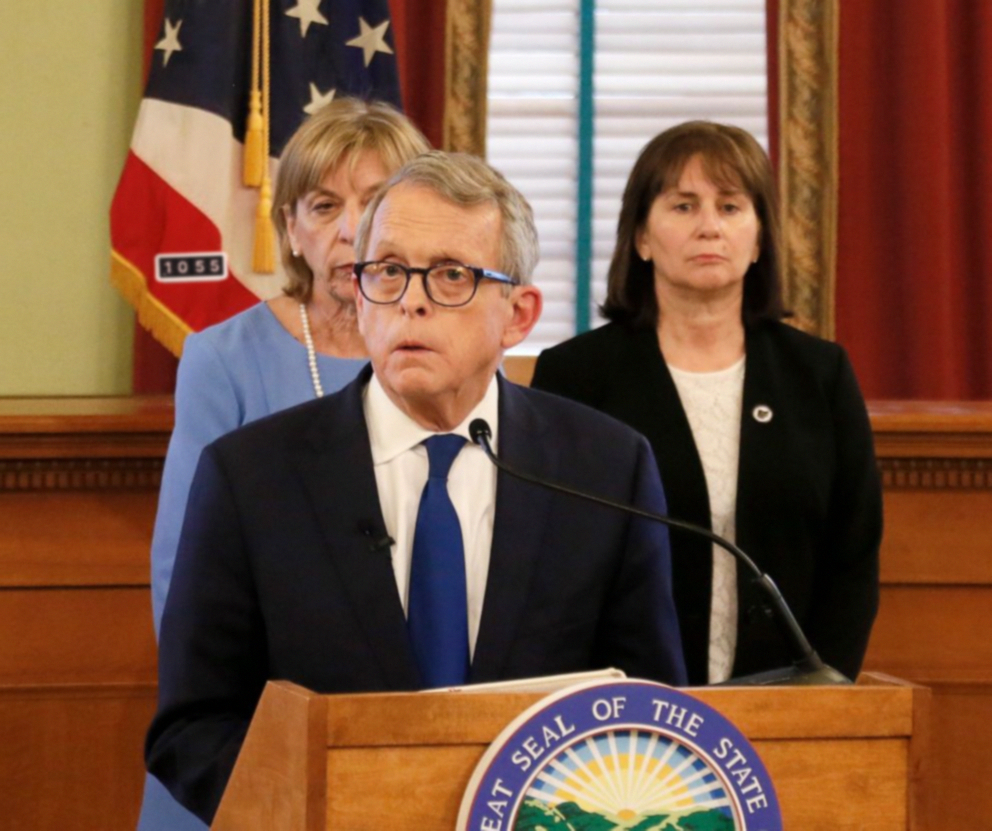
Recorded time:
10,55
